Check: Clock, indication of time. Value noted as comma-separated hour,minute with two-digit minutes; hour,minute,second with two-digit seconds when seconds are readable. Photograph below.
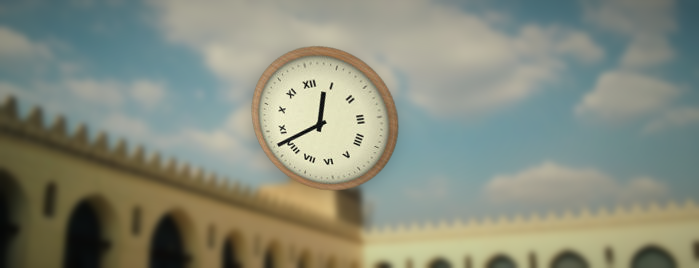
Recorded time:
12,42
